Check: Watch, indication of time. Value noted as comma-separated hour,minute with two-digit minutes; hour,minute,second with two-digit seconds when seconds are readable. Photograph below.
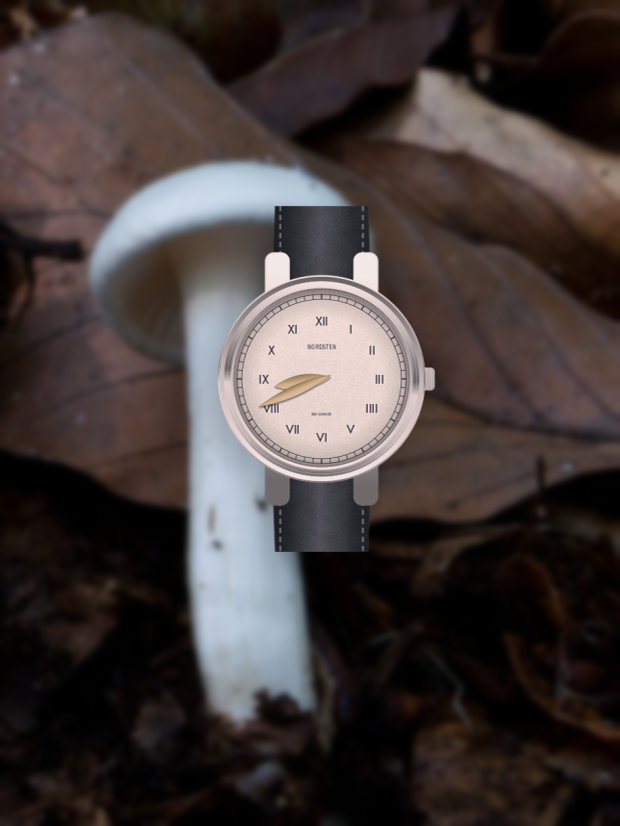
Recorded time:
8,41
